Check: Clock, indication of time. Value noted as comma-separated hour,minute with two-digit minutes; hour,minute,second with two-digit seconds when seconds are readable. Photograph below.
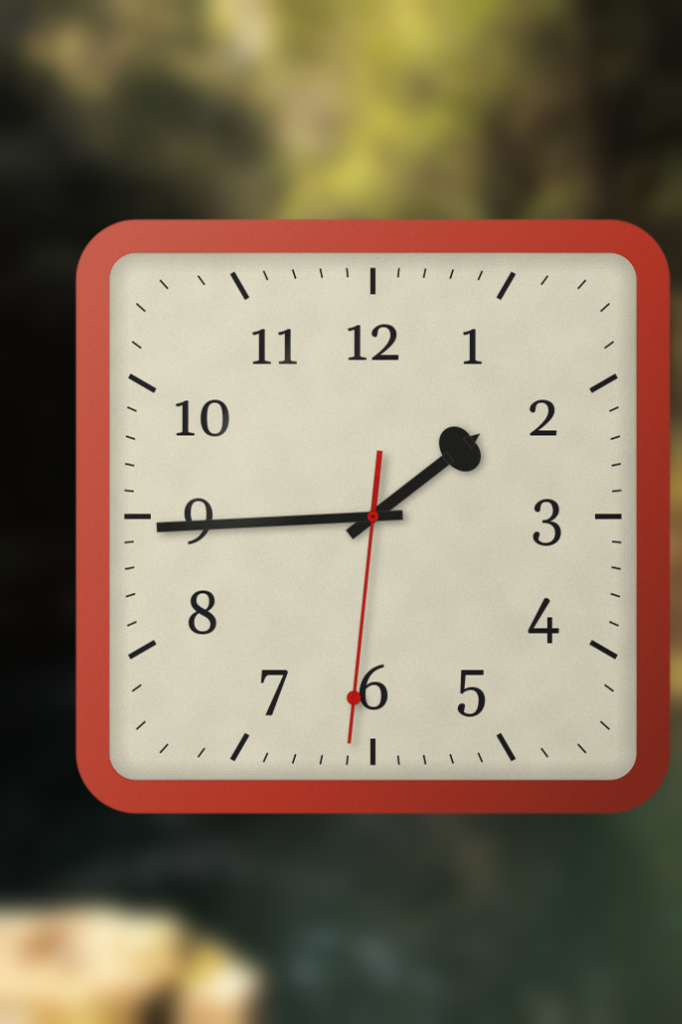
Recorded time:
1,44,31
